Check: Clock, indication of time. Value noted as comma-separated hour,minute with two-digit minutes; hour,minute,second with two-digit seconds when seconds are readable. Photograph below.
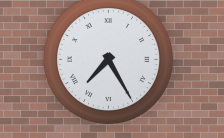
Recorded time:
7,25
